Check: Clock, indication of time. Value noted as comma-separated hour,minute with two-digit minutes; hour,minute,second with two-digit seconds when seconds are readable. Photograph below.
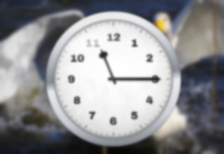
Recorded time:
11,15
